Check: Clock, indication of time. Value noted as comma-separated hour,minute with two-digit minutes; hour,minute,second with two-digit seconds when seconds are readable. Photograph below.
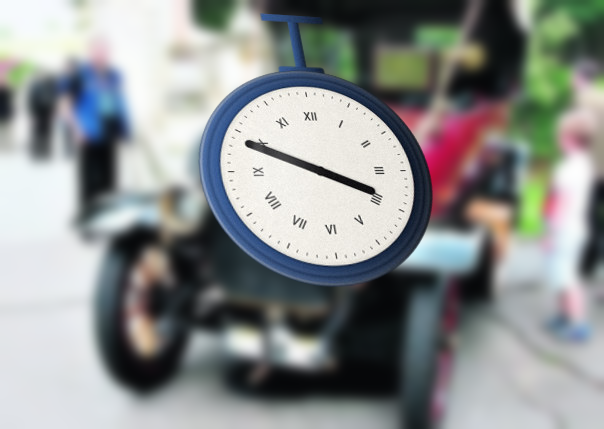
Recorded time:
3,49
